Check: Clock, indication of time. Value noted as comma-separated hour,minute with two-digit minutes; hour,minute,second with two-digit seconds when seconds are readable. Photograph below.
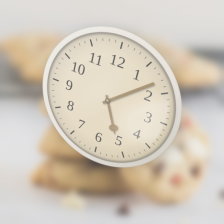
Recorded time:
5,08
